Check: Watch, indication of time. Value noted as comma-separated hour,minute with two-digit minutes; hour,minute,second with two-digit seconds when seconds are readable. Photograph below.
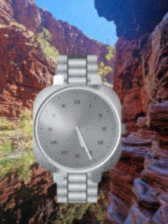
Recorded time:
5,26
